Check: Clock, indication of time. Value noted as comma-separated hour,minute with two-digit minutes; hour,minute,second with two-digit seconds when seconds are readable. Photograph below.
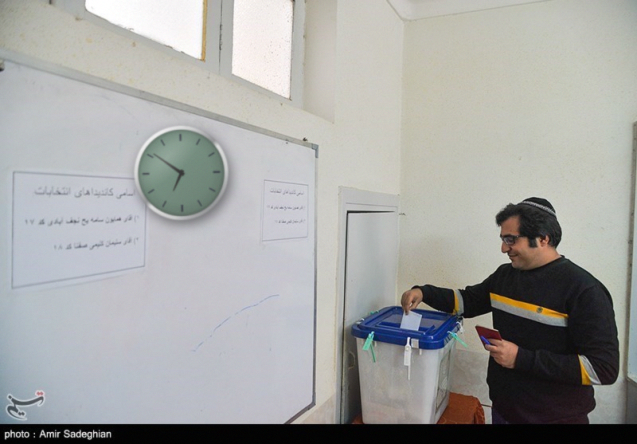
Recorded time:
6,51
